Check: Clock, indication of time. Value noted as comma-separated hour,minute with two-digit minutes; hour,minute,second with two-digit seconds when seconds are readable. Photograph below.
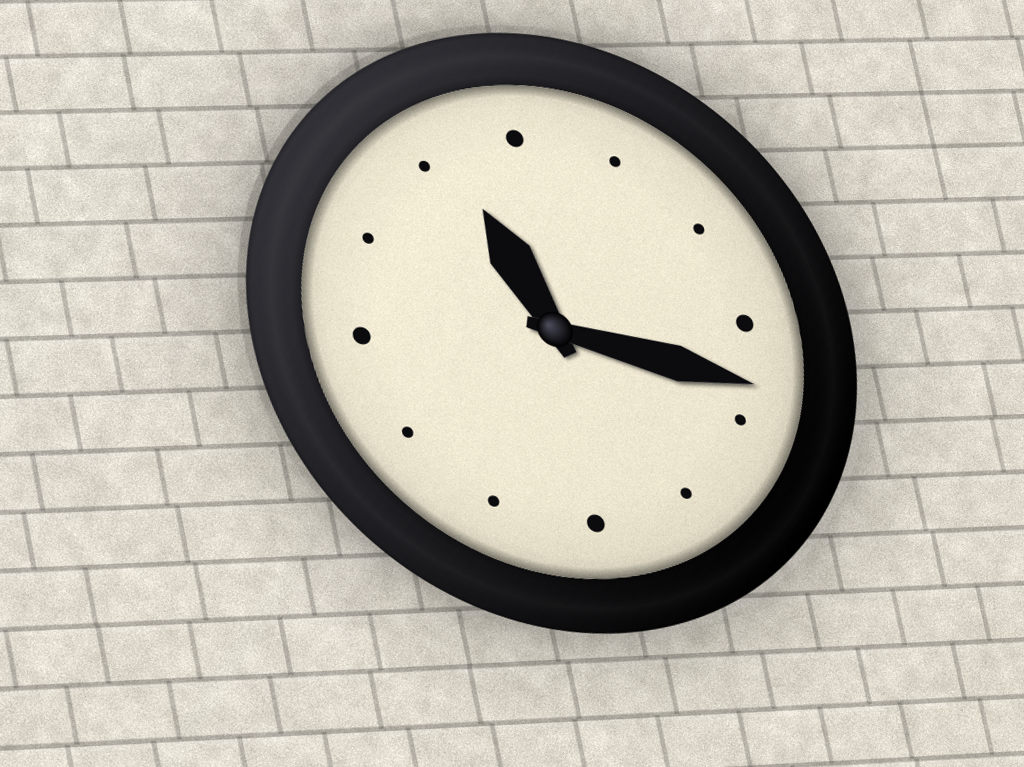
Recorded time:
11,18
